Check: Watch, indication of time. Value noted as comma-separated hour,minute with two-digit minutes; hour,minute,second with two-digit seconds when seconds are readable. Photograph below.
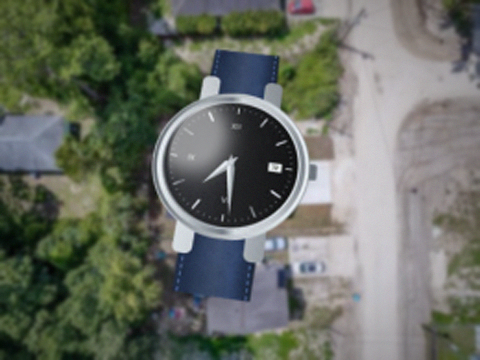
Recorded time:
7,29
